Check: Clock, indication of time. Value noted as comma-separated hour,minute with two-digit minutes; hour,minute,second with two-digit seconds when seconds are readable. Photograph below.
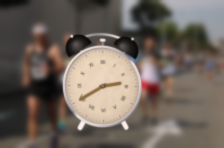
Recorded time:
2,40
